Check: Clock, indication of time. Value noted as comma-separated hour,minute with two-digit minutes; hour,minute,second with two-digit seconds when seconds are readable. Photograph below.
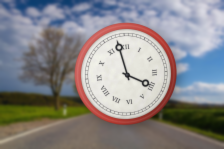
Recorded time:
3,58
